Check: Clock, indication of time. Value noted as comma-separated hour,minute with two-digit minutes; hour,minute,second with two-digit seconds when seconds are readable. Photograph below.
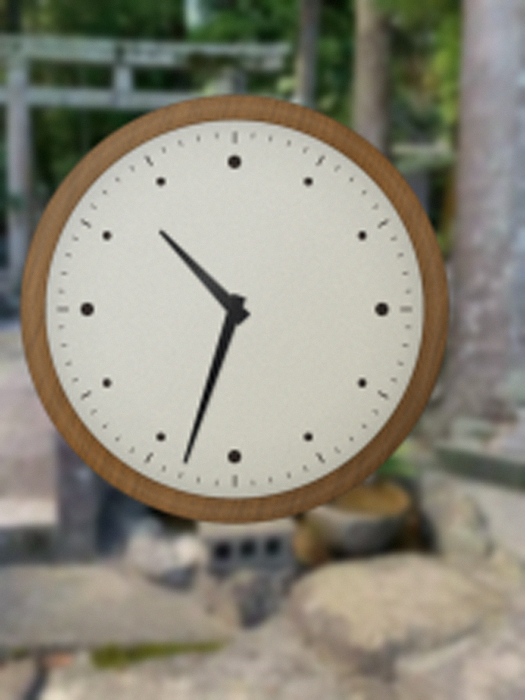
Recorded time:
10,33
